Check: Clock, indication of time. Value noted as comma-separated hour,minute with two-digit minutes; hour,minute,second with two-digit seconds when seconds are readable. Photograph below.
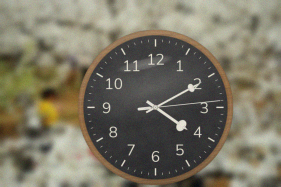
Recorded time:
4,10,14
